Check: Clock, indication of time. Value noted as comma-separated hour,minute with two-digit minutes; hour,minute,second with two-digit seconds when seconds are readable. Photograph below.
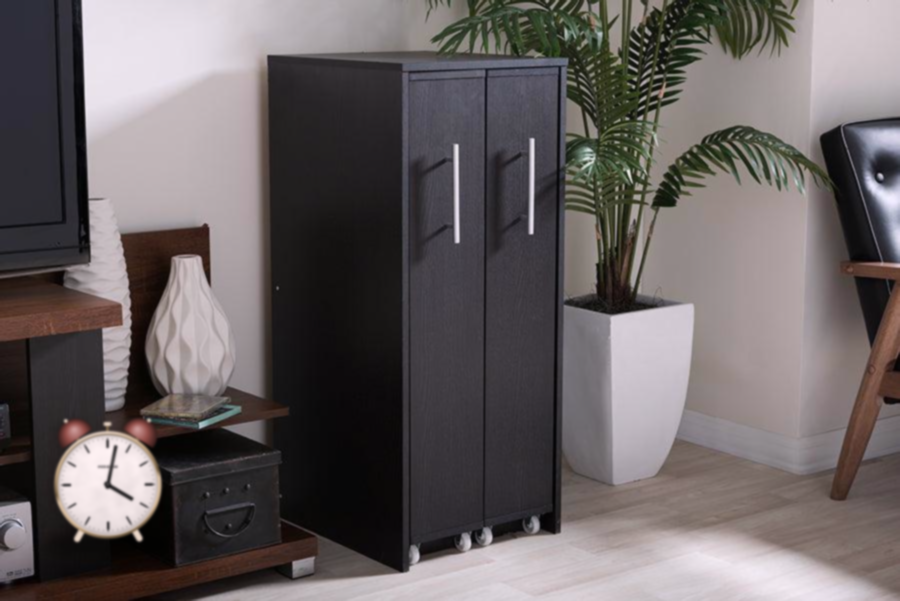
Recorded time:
4,02
